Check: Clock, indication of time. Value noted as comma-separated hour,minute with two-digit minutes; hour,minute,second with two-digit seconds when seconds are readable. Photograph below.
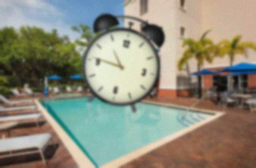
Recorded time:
10,46
